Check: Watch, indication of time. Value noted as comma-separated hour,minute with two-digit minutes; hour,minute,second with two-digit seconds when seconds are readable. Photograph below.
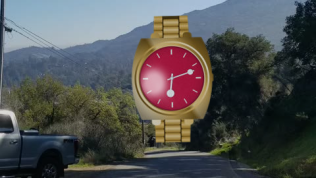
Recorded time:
6,12
